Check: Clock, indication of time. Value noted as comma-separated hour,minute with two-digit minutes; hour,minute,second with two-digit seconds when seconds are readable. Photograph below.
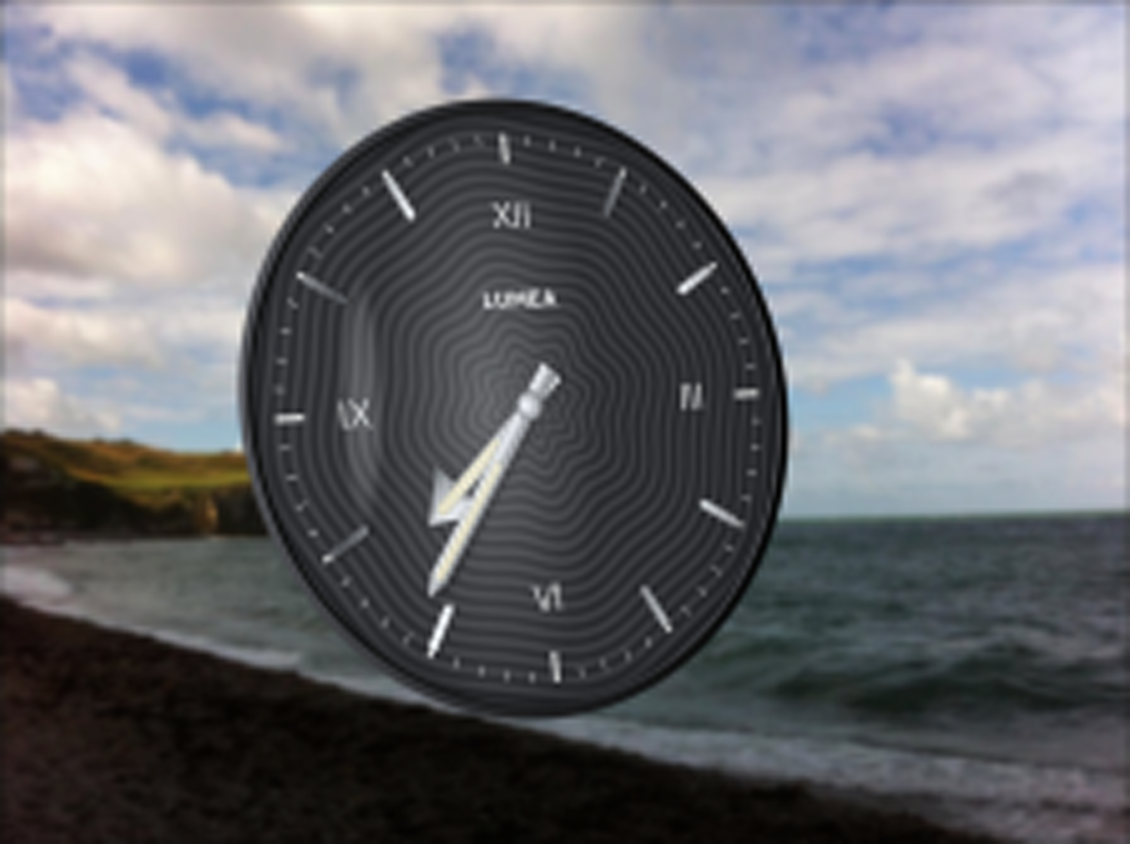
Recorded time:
7,36
